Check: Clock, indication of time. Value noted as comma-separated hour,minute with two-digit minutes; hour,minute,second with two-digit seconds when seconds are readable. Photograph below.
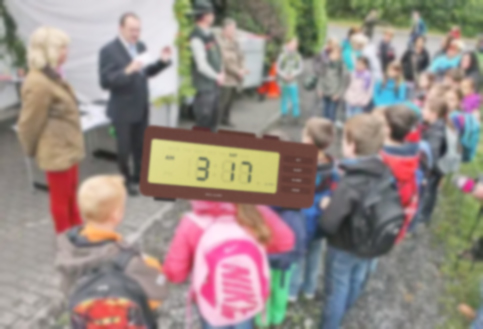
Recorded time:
3,17
